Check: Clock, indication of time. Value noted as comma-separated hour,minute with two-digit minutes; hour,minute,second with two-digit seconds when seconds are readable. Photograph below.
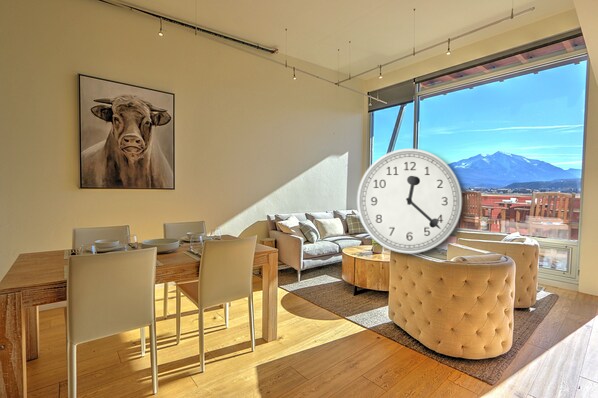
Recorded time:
12,22
